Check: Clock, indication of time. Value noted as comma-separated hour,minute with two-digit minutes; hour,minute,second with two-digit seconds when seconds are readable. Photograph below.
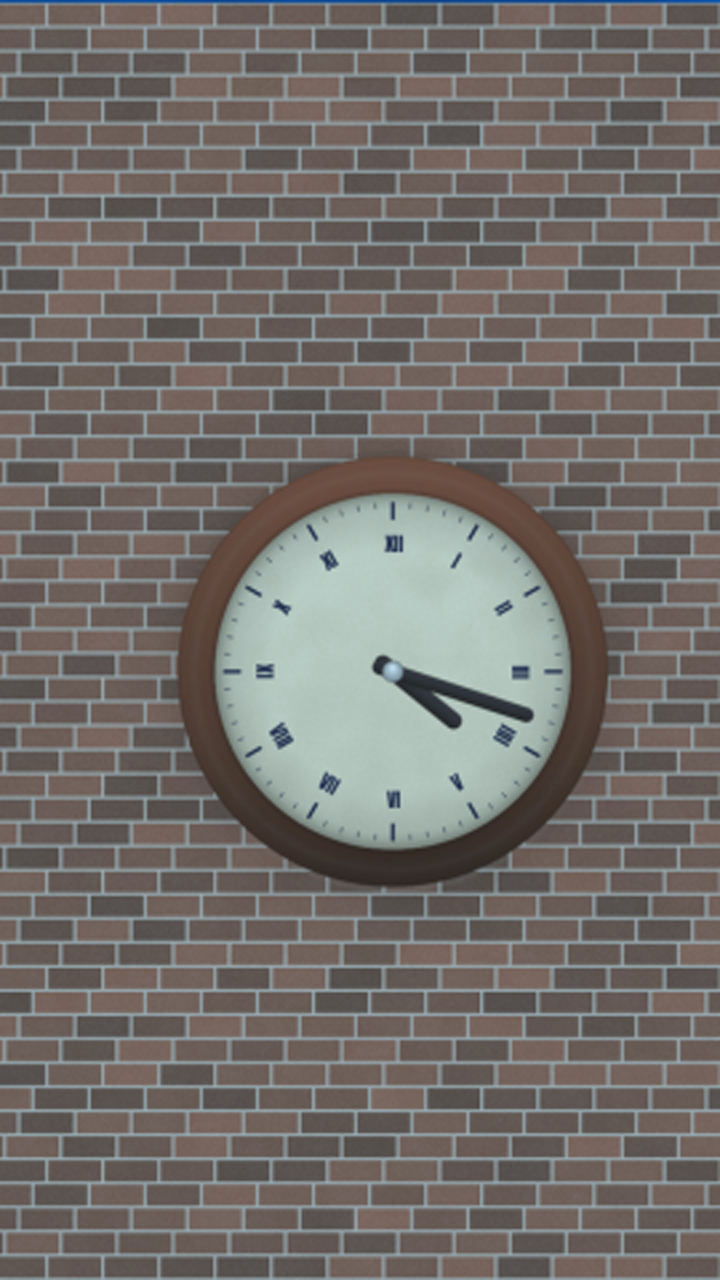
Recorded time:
4,18
